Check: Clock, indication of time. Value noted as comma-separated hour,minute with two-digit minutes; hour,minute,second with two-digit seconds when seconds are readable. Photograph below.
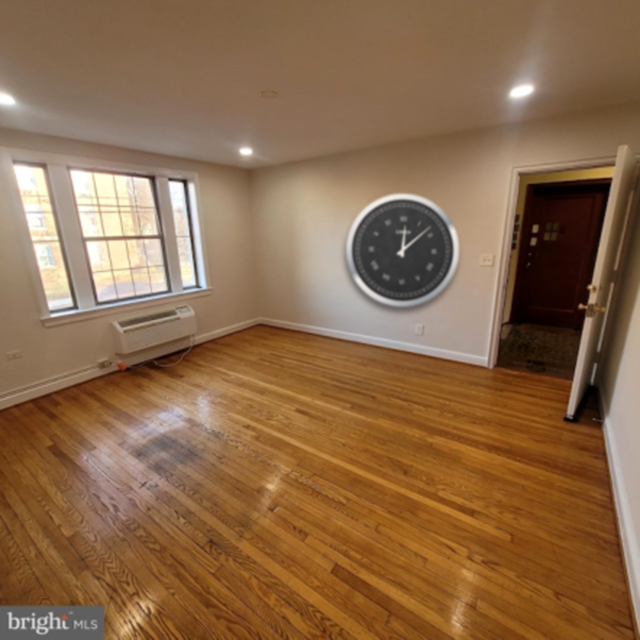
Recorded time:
12,08
